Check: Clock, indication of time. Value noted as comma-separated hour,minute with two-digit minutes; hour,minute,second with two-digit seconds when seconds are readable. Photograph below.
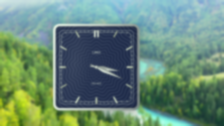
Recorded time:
3,19
